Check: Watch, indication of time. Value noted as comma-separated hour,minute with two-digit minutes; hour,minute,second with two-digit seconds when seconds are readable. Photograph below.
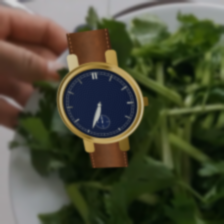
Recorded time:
6,34
